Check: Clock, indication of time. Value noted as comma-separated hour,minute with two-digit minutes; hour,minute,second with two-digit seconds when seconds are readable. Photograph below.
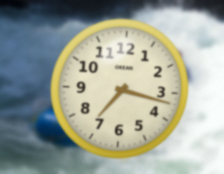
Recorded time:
7,17
